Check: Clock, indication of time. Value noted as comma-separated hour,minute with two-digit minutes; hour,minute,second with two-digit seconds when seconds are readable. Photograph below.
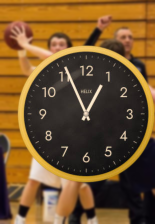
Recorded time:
12,56
